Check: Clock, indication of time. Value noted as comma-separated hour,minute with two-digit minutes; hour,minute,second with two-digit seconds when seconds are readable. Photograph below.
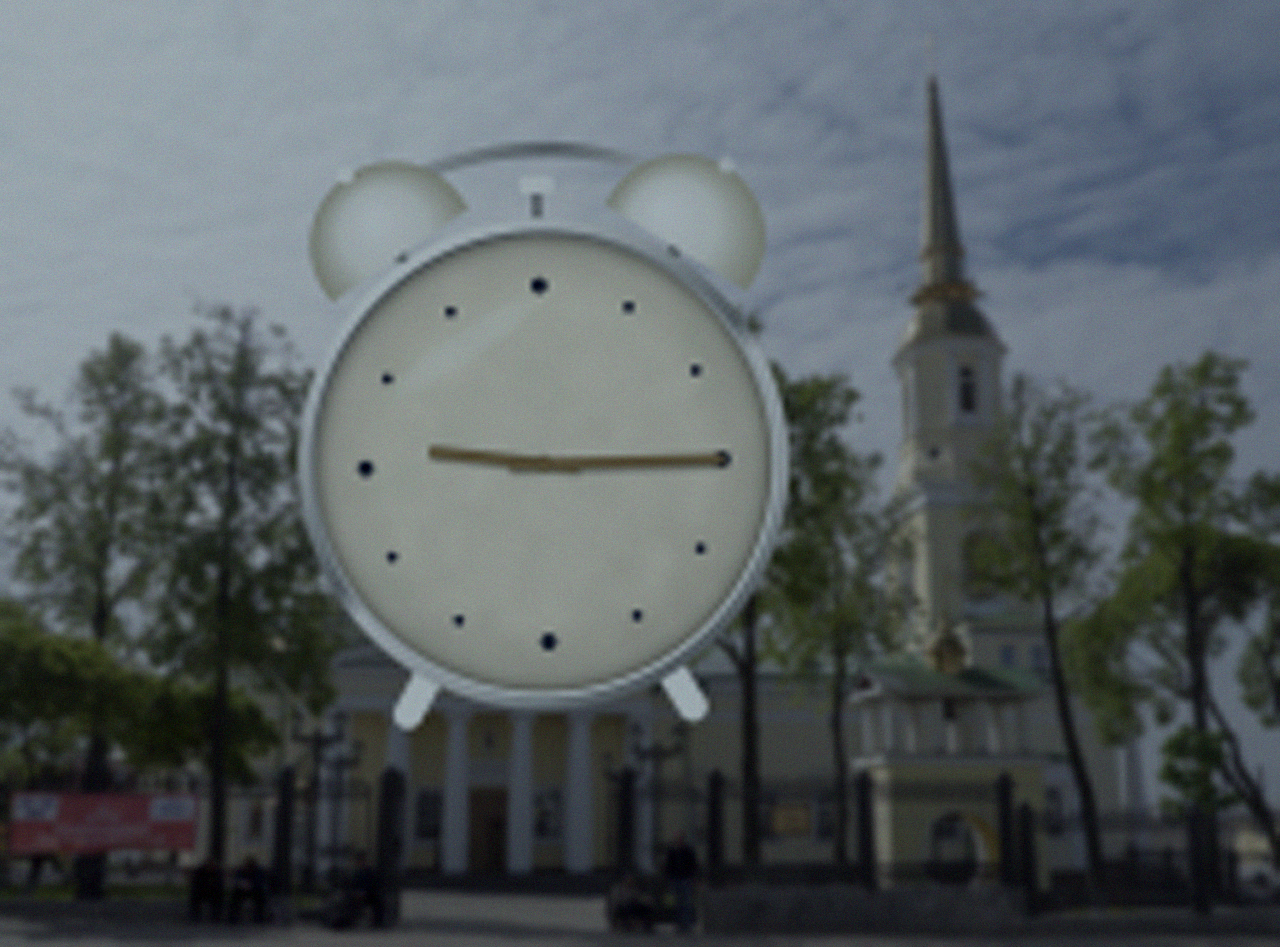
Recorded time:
9,15
